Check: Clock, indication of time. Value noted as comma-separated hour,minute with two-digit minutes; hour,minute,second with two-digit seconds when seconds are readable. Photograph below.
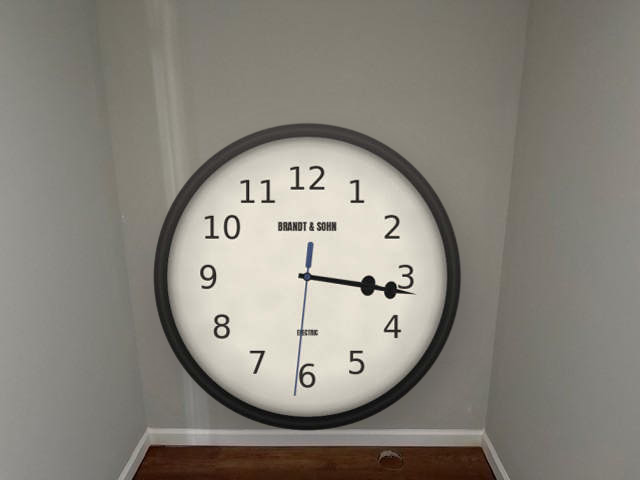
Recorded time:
3,16,31
